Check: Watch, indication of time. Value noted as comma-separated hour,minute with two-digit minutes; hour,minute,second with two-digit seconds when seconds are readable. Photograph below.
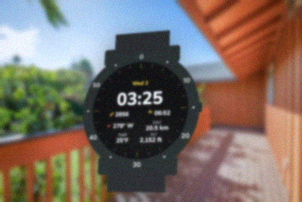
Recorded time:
3,25
